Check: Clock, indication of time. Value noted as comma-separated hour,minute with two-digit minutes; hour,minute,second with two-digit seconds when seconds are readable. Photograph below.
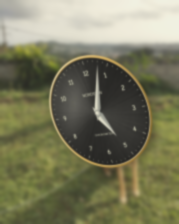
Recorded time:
5,03
